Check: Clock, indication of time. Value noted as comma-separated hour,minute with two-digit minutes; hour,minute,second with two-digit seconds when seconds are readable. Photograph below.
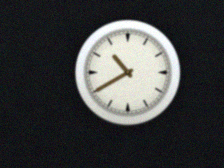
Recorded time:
10,40
